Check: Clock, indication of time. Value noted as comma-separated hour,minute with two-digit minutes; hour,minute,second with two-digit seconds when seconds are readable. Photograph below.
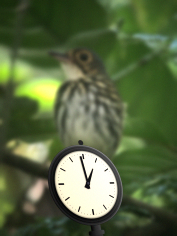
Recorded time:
12,59
